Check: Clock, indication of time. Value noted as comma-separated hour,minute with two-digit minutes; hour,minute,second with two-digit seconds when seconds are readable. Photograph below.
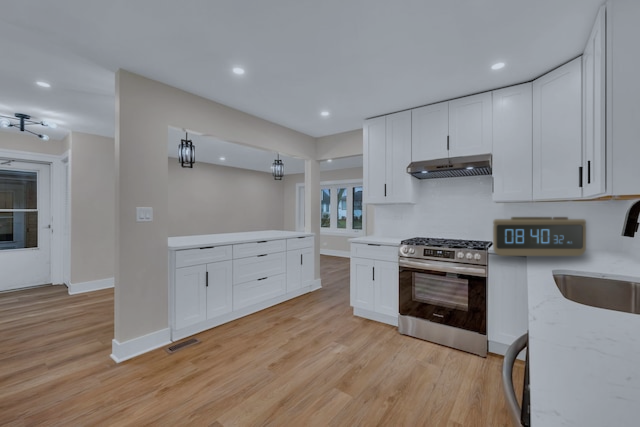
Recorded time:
8,40
